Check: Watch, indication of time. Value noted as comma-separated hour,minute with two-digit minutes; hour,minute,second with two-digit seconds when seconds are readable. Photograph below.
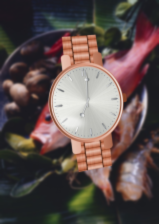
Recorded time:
7,01
